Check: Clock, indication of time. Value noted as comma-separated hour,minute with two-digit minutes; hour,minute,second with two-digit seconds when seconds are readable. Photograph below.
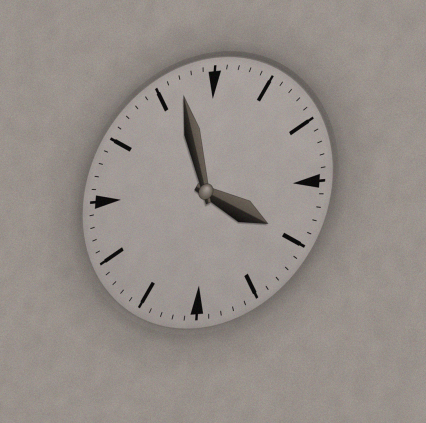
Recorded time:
3,57
